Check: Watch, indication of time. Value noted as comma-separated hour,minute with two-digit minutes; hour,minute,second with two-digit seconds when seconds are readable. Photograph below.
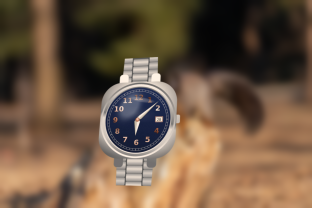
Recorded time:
6,08
